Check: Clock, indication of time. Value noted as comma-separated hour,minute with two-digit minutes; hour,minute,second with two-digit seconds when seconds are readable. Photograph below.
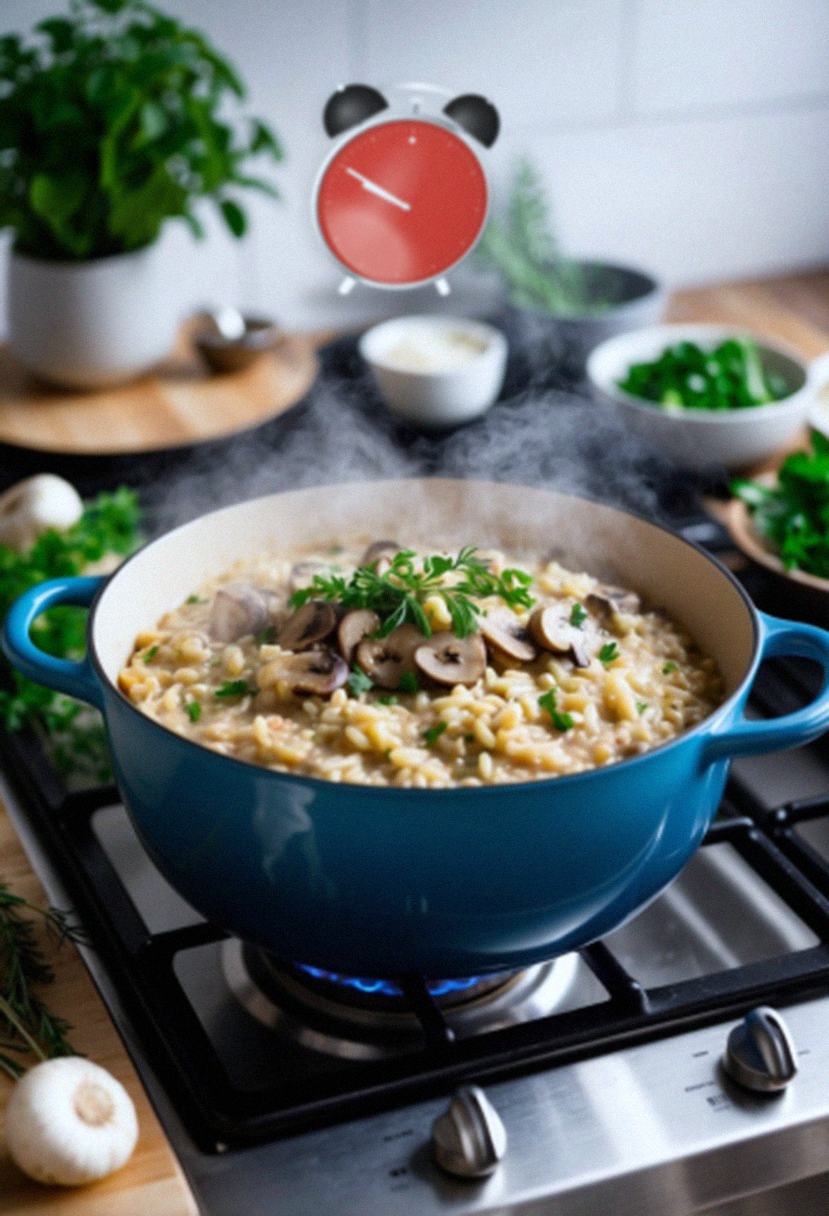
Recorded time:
9,50
